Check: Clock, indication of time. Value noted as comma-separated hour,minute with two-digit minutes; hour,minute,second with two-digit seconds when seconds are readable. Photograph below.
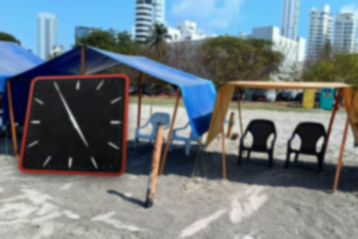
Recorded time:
4,55
